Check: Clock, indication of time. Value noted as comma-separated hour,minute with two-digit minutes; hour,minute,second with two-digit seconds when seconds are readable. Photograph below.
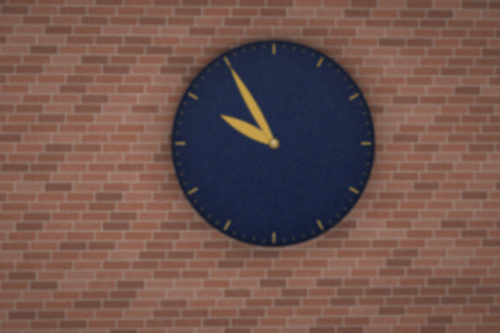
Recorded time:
9,55
